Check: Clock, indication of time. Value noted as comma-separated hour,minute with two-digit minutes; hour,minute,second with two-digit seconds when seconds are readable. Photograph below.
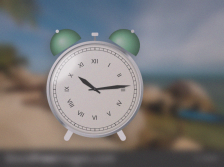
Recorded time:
10,14
